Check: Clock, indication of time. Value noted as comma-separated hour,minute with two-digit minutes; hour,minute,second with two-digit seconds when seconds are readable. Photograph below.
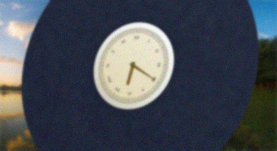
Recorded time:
6,20
